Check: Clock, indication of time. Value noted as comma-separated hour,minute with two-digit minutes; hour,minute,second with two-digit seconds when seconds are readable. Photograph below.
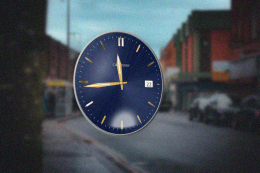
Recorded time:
11,44
